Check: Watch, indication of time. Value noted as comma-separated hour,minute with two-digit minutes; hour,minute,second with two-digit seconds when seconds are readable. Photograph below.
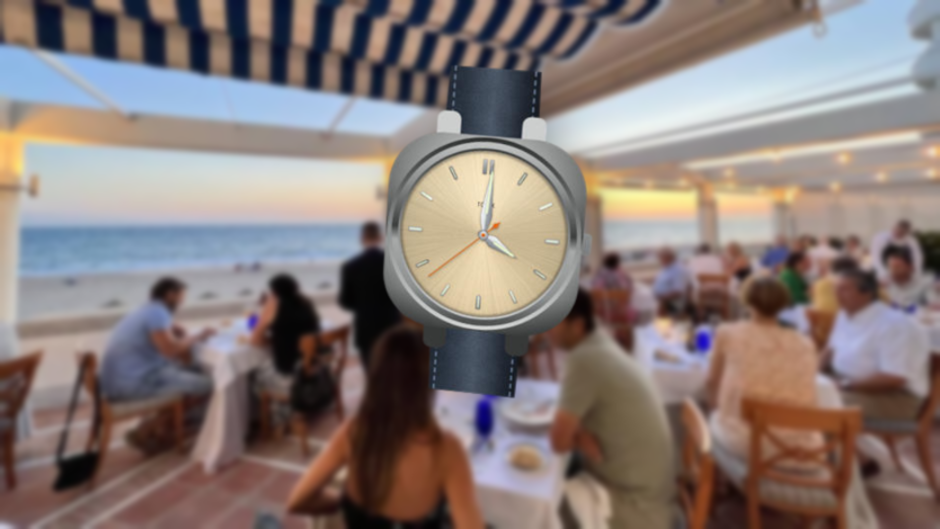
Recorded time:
4,00,38
